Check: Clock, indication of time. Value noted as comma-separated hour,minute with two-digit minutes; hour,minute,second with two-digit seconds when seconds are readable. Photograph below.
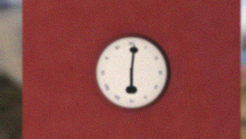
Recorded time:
6,01
